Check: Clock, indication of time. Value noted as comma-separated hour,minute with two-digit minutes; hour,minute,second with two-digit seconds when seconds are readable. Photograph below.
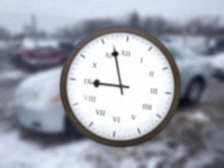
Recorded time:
8,57
